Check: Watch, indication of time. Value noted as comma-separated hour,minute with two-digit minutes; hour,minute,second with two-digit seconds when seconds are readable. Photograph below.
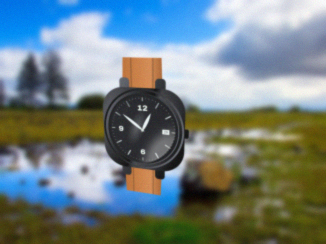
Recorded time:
12,51
